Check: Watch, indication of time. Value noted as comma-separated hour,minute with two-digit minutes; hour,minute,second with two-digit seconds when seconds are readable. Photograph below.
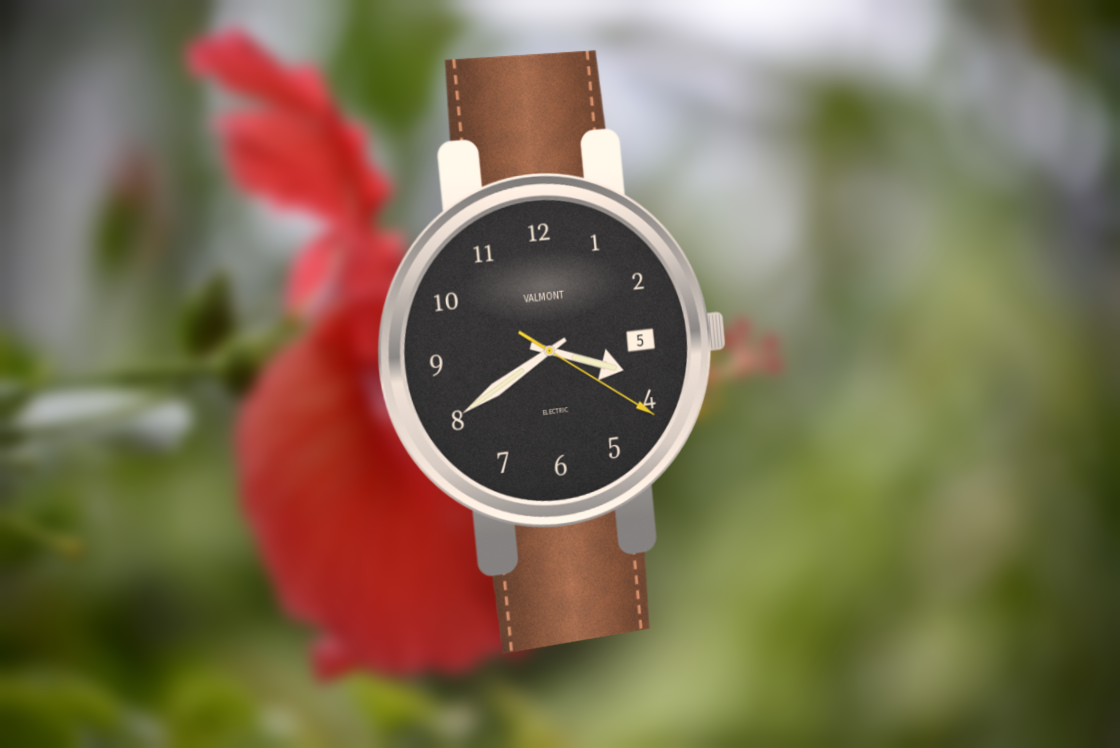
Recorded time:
3,40,21
